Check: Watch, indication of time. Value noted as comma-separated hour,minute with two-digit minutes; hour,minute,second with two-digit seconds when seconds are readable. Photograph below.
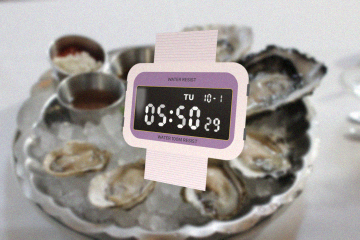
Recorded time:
5,50,29
